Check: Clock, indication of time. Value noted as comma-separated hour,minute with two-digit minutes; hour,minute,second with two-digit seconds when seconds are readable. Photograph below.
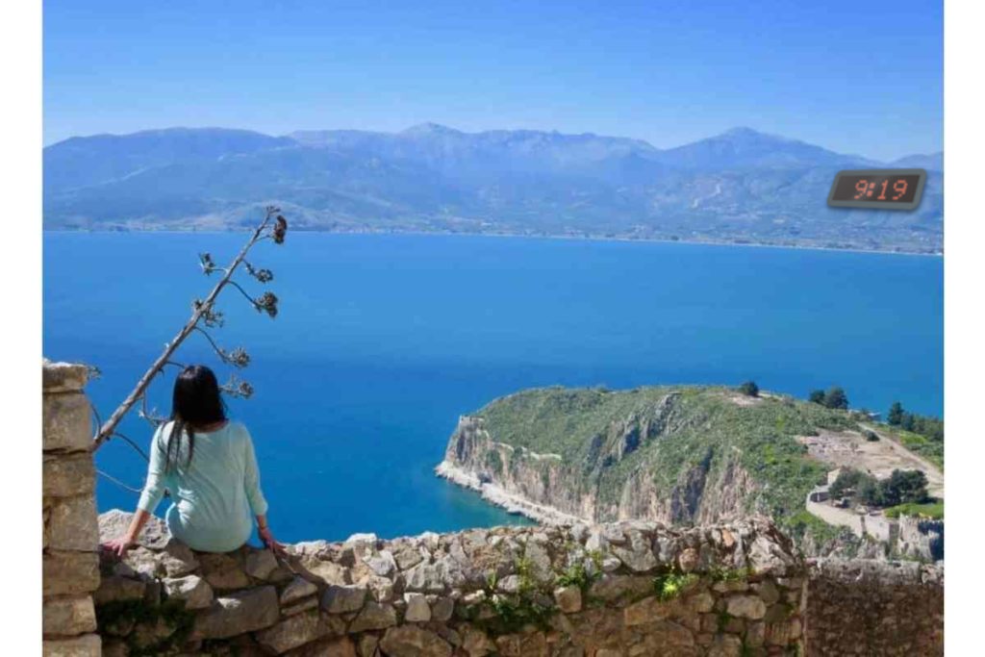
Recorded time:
9,19
